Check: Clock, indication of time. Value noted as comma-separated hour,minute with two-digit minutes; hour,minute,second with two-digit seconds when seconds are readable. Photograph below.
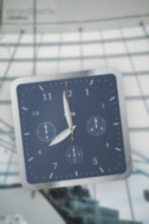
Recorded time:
7,59
